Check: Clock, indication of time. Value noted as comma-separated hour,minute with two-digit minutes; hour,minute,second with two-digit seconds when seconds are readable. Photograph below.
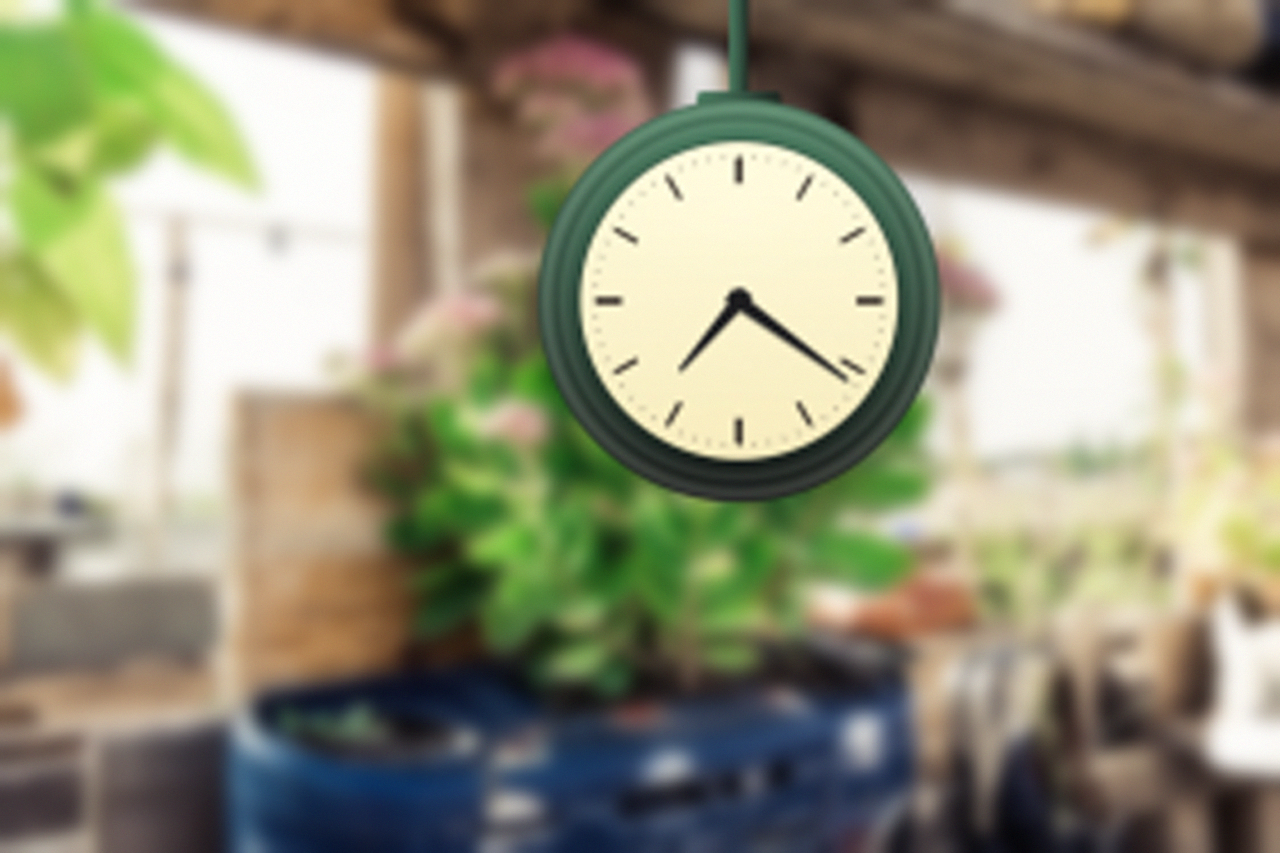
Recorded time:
7,21
